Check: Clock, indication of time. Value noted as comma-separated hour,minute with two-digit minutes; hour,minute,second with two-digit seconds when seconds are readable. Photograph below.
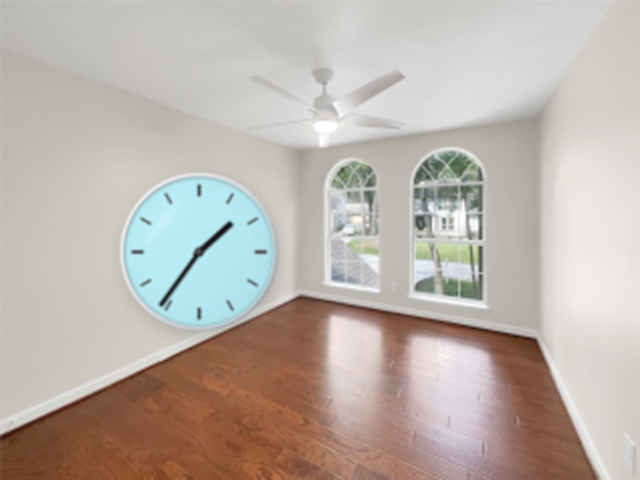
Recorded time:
1,36
